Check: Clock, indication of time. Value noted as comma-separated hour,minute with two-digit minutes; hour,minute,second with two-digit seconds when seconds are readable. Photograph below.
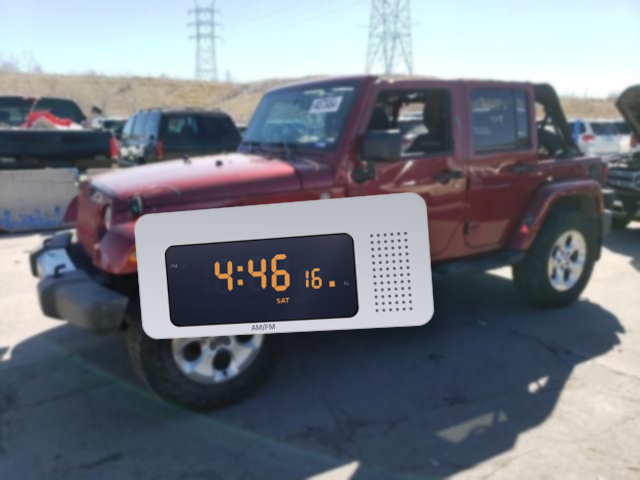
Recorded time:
4,46,16
